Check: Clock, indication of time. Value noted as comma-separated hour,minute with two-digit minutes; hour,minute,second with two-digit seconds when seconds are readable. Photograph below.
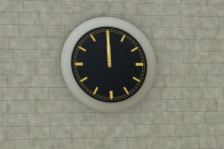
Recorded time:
12,00
